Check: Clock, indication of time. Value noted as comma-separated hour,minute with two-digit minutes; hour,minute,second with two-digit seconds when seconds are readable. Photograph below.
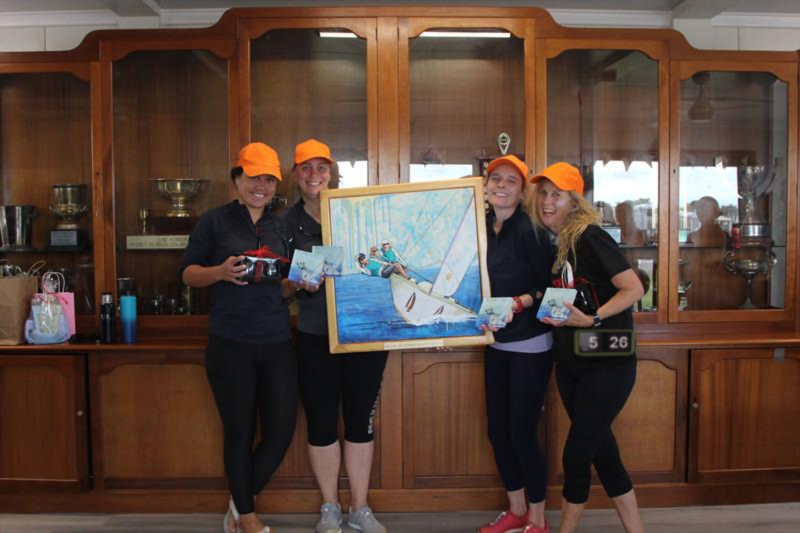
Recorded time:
5,26
